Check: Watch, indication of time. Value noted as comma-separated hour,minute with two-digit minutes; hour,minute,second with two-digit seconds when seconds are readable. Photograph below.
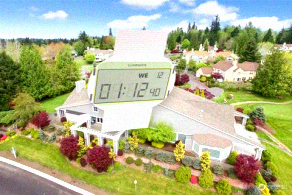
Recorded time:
1,12,40
